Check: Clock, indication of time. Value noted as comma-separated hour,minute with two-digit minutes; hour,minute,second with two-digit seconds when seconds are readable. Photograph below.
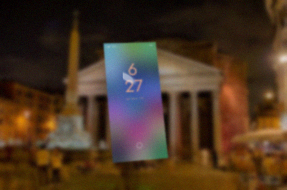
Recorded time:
6,27
